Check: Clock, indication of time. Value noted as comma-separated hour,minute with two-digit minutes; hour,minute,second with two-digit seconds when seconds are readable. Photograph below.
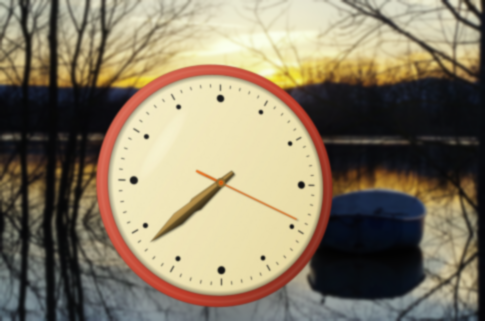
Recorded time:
7,38,19
